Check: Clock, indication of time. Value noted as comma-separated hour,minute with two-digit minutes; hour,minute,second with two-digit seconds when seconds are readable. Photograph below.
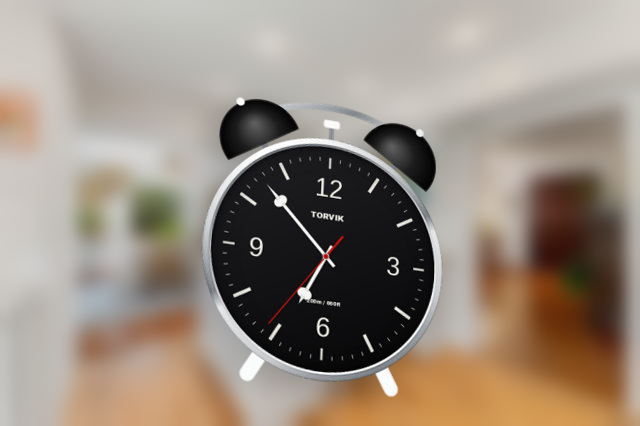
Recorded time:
6,52,36
